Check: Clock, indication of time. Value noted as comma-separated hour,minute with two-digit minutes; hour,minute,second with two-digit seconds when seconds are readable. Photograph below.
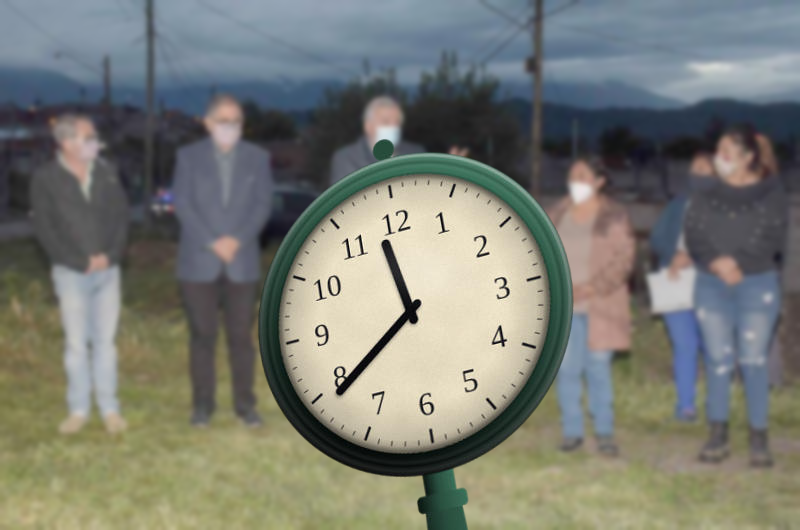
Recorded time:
11,39
